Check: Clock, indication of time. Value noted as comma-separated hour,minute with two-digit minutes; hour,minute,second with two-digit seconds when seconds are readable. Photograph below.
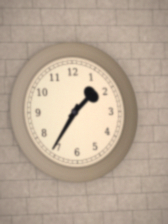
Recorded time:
1,36
